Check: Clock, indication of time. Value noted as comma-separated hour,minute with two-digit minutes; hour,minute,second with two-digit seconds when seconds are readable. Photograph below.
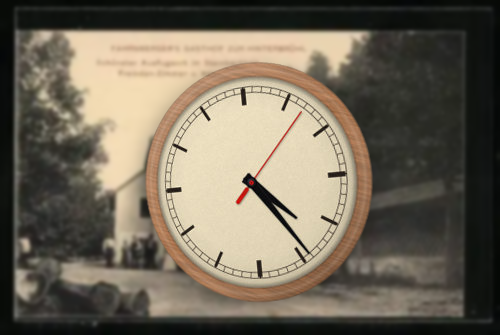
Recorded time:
4,24,07
